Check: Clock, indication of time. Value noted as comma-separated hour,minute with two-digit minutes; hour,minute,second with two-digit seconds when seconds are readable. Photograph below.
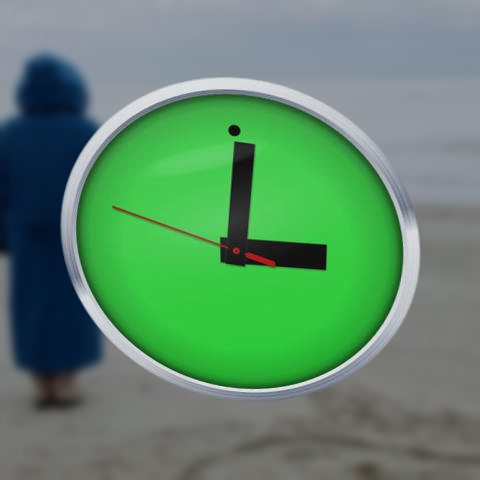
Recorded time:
3,00,48
